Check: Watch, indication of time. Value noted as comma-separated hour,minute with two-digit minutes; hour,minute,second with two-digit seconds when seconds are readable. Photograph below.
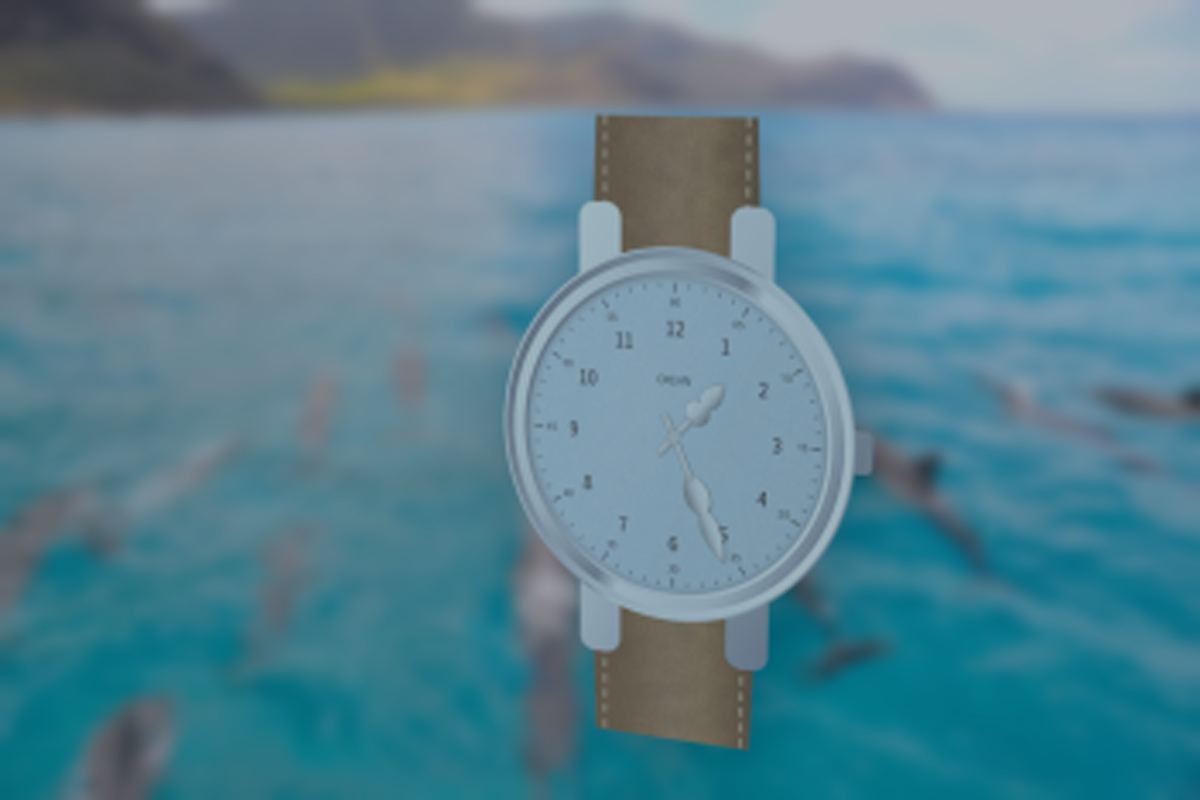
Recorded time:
1,26
